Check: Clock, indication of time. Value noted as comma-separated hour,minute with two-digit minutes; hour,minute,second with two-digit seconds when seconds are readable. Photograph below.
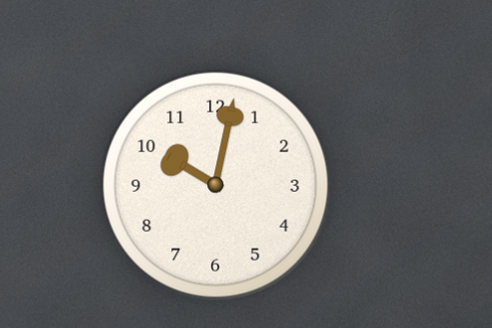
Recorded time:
10,02
